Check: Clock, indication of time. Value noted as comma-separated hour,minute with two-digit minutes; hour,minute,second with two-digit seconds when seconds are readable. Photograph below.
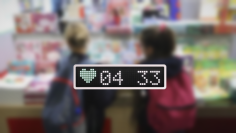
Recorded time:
4,33
